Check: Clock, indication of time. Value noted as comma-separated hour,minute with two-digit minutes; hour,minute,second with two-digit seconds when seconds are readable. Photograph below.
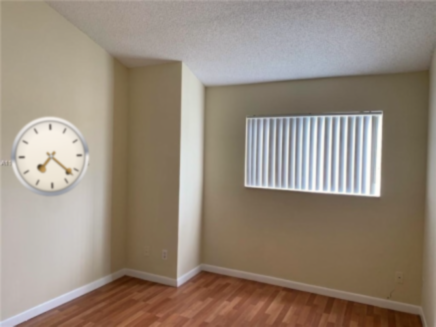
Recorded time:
7,22
